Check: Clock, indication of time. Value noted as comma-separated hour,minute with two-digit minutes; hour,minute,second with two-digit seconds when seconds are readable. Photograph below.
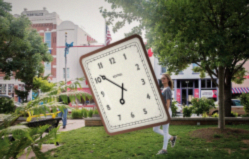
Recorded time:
6,52
